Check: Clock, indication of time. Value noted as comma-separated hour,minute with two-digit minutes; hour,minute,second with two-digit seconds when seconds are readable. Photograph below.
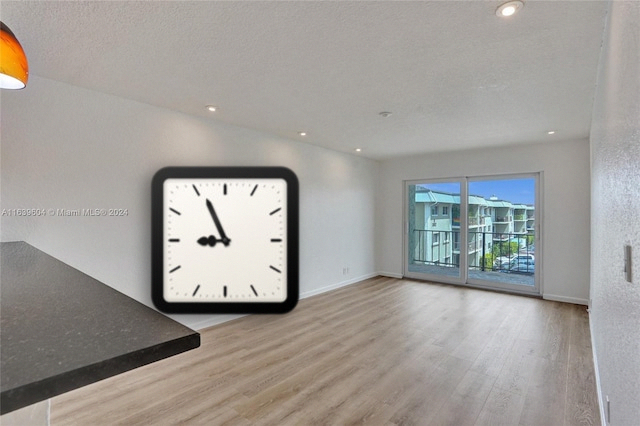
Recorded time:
8,56
